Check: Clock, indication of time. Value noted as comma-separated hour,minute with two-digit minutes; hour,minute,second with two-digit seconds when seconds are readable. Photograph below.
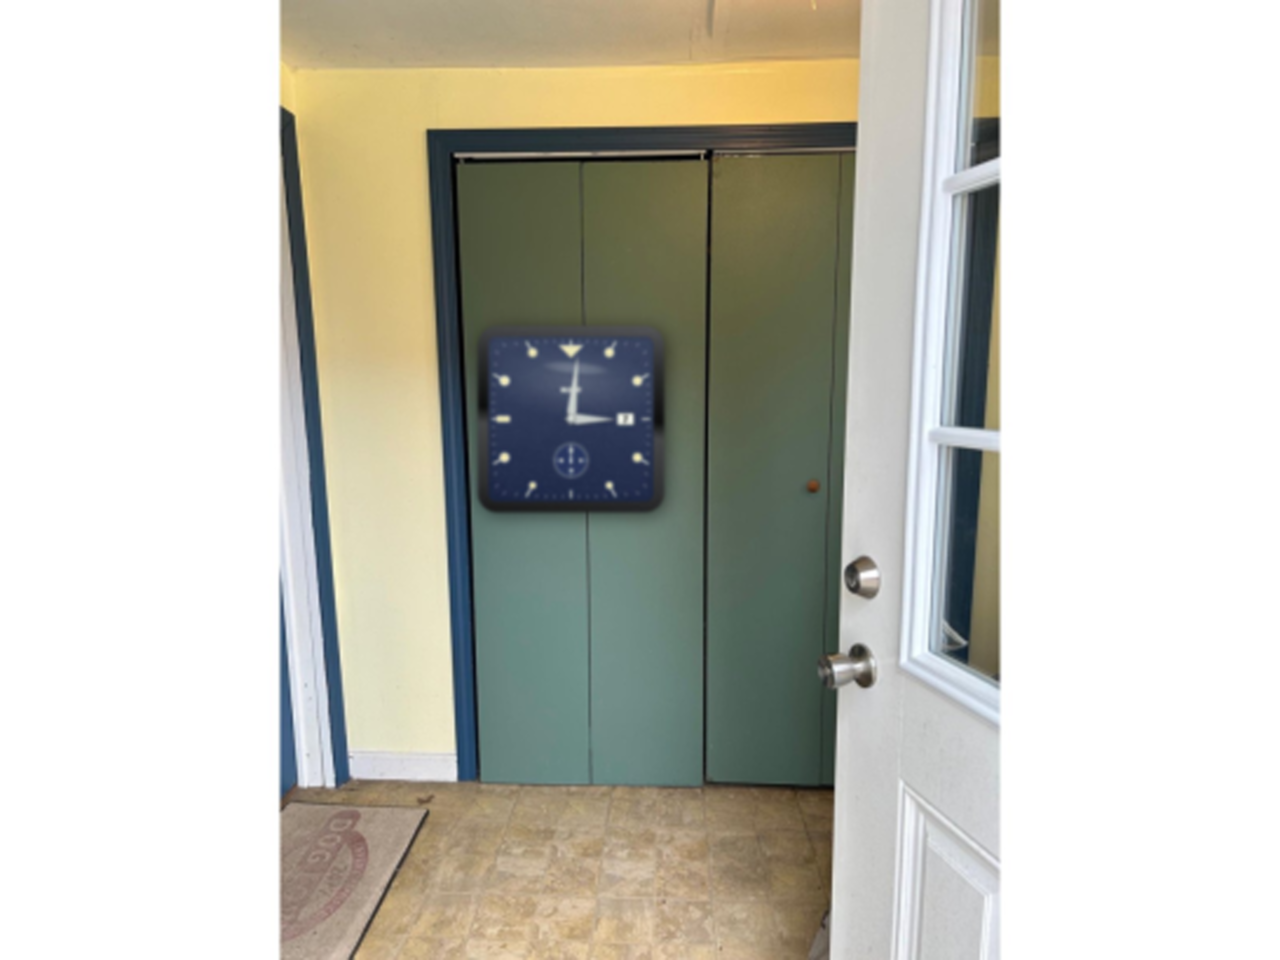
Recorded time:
3,01
